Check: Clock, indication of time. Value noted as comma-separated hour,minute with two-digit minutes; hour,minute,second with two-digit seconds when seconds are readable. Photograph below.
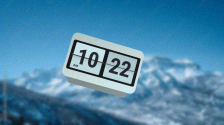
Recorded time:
10,22
